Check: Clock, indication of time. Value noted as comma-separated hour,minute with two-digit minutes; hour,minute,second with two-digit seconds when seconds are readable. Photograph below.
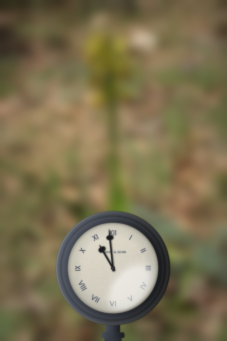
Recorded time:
10,59
